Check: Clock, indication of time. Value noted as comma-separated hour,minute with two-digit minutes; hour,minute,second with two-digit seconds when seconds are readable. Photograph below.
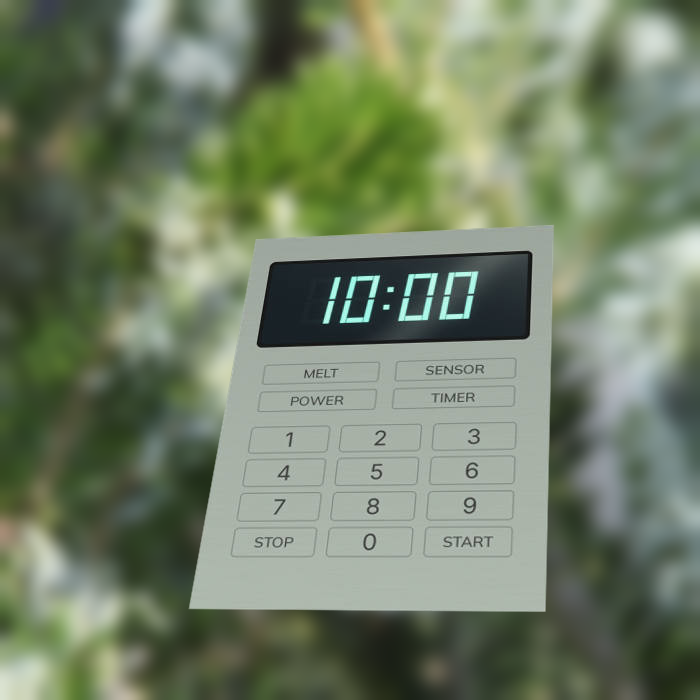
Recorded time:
10,00
